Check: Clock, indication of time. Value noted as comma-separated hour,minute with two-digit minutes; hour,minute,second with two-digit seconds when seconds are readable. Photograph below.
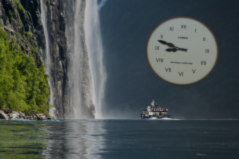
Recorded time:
8,48
